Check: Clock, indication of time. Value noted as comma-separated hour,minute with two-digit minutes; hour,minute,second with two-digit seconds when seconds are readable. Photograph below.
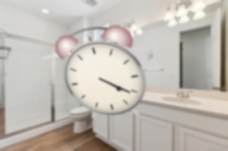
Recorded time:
4,21
